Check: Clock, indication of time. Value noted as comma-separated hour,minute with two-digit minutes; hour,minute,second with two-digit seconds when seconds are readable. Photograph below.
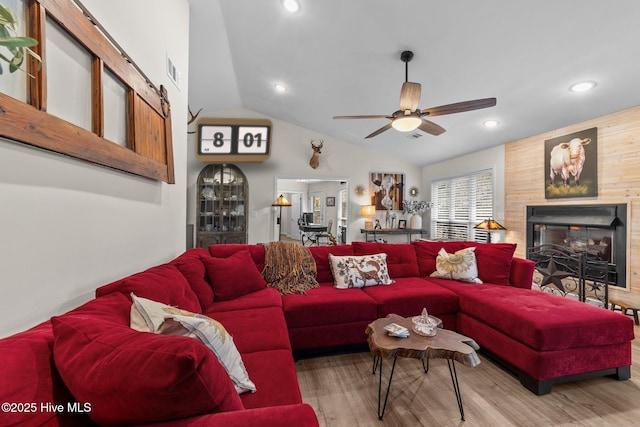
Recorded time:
8,01
